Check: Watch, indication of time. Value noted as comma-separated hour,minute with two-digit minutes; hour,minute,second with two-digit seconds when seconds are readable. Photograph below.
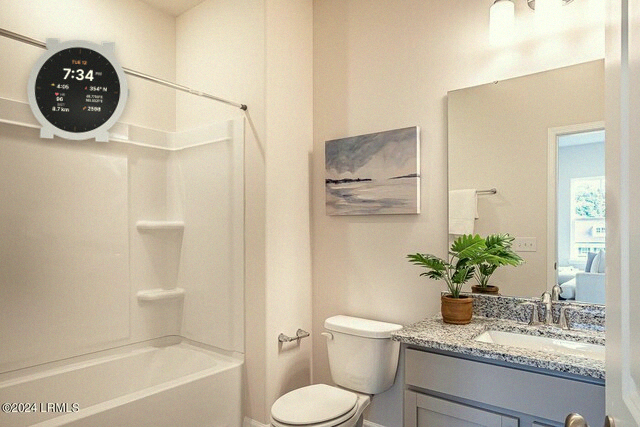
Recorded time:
7,34
